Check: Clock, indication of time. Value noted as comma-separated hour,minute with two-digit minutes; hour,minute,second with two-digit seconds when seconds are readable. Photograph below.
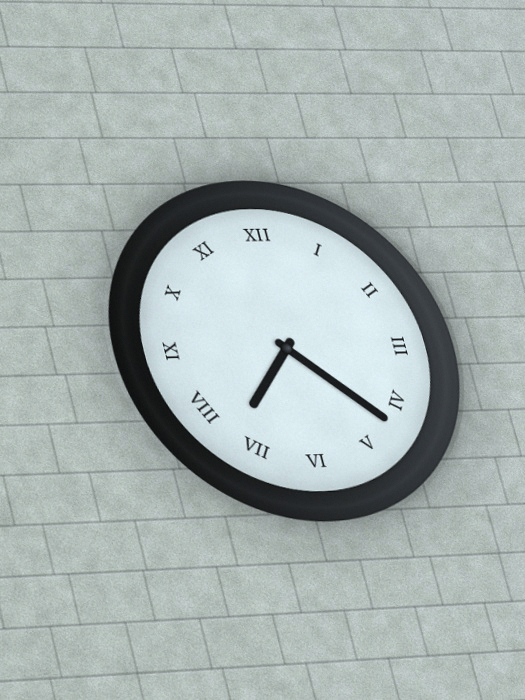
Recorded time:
7,22
